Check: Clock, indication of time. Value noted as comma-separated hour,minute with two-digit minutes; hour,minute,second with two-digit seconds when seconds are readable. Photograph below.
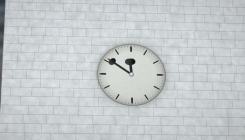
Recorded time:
11,51
